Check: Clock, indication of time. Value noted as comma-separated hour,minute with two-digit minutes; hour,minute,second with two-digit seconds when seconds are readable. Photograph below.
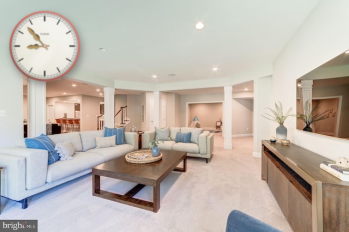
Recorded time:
8,53
